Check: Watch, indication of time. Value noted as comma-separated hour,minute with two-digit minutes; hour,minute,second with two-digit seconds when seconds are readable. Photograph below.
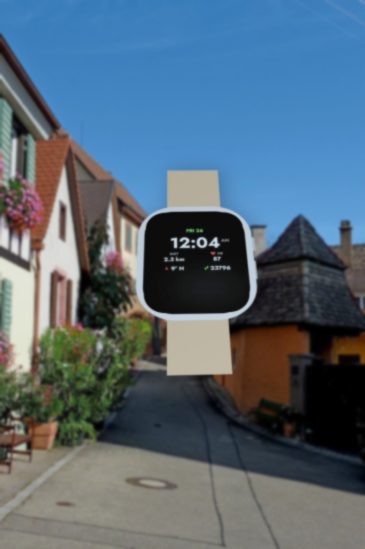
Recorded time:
12,04
